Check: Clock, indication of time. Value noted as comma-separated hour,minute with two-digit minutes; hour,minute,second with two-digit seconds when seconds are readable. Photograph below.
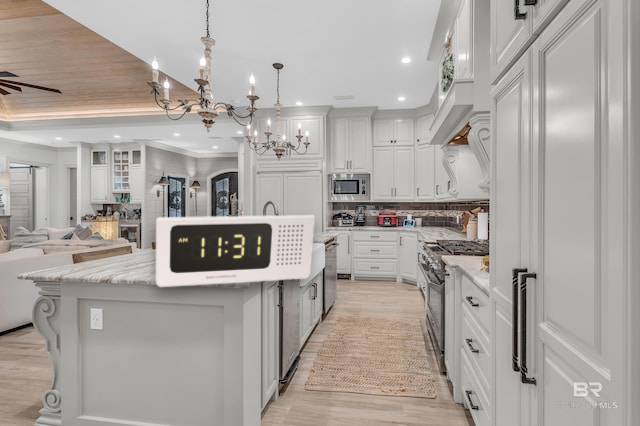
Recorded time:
11,31
